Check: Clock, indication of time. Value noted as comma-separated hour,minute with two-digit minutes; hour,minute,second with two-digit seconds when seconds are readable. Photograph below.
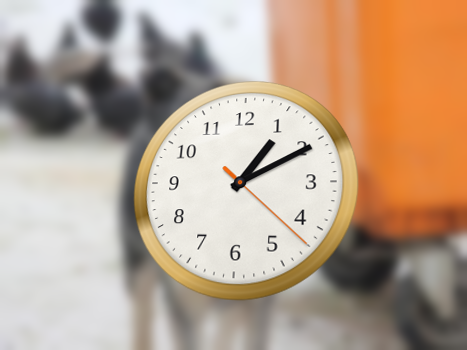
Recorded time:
1,10,22
